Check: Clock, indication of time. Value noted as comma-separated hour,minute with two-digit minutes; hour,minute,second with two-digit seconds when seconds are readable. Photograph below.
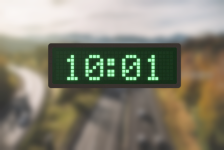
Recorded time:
10,01
